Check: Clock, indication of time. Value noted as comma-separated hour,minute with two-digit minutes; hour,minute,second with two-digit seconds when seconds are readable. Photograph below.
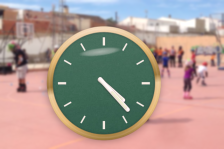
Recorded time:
4,23
